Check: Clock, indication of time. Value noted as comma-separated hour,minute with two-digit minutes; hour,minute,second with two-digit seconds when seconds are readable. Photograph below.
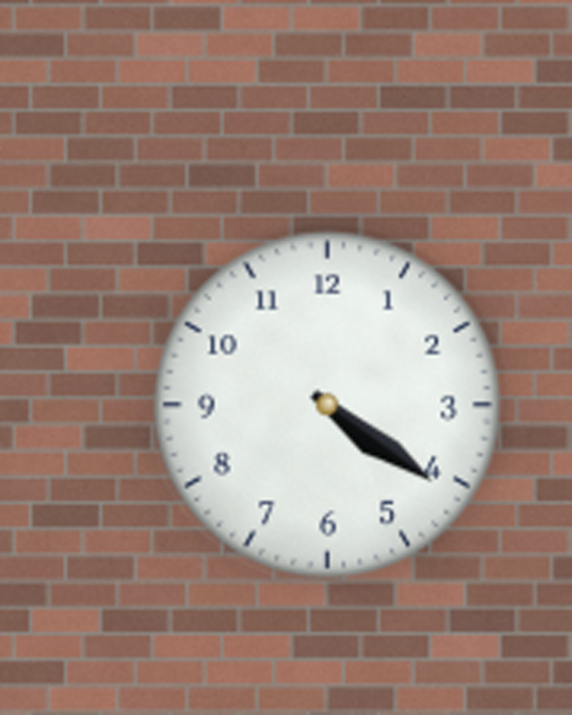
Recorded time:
4,21
